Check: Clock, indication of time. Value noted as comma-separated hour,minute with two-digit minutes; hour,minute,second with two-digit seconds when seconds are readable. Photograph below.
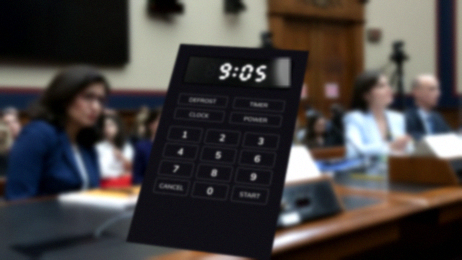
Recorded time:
9,05
